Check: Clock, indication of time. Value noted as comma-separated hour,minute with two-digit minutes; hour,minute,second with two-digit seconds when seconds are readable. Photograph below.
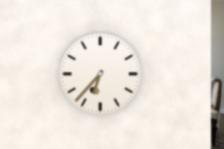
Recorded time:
6,37
